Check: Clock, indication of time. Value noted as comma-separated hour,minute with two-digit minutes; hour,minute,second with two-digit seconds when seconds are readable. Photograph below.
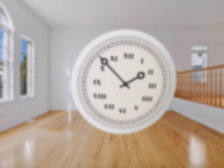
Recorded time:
1,52
